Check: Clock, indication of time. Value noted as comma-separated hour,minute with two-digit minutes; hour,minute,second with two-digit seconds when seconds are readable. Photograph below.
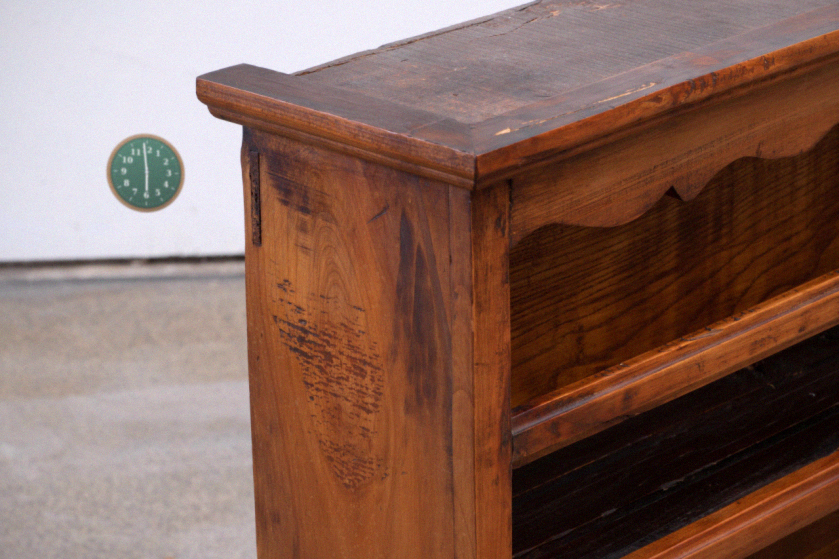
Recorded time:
5,59
